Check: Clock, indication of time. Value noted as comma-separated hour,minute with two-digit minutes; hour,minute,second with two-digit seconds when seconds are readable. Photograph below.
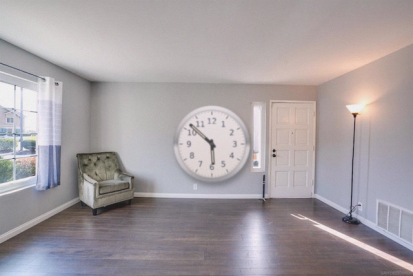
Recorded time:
5,52
